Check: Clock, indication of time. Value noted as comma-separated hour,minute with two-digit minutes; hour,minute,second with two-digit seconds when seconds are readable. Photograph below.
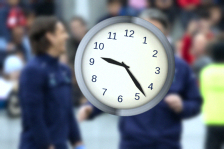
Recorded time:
9,23
